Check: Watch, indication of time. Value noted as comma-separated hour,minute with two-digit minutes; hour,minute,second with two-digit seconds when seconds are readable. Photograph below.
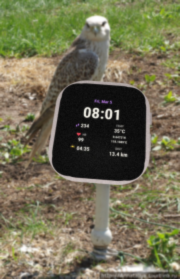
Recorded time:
8,01
